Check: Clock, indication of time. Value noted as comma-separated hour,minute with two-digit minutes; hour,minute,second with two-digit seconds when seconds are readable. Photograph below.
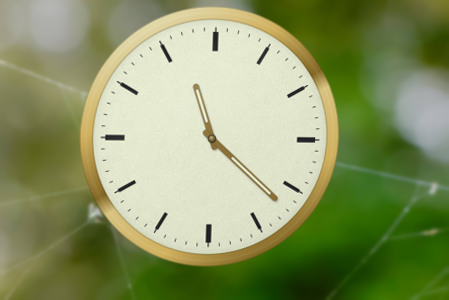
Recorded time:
11,22
